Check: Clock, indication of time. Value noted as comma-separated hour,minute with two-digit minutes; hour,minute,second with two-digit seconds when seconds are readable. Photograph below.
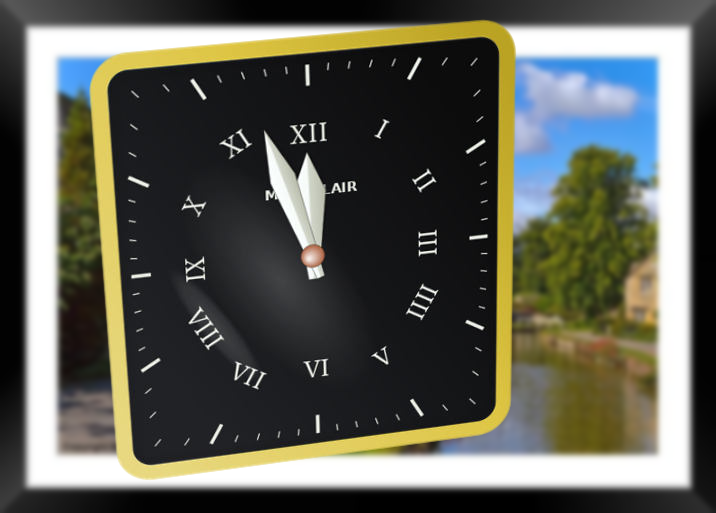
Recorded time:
11,57
